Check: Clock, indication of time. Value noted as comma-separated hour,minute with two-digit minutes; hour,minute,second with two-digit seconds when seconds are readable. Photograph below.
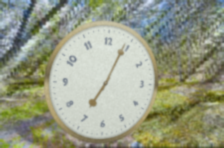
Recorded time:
7,04
